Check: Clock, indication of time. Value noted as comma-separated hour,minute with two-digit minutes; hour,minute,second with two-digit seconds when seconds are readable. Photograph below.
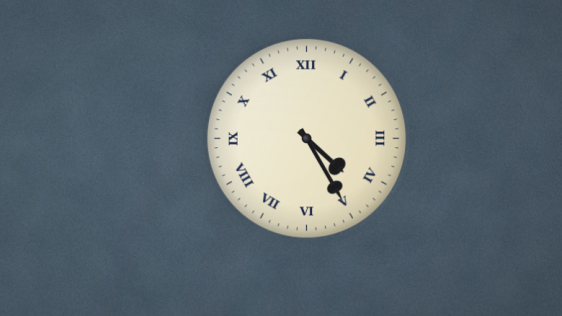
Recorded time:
4,25
